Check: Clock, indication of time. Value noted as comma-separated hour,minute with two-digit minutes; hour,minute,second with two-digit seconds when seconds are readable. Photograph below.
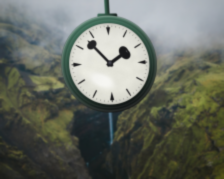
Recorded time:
1,53
